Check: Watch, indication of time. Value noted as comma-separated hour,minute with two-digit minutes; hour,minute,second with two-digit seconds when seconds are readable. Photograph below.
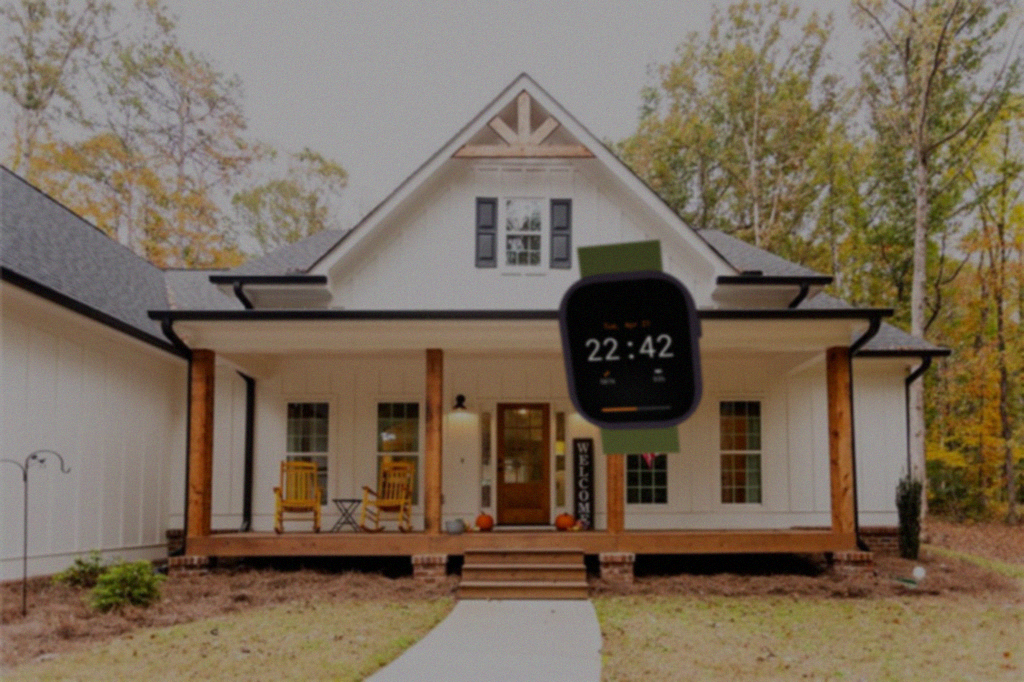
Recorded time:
22,42
